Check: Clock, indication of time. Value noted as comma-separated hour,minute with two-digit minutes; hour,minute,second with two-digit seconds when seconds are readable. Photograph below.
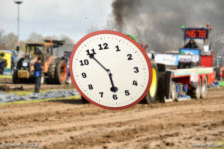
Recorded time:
5,54
